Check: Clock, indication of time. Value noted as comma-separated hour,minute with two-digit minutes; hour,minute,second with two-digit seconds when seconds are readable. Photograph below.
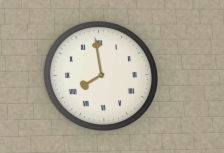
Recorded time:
7,59
